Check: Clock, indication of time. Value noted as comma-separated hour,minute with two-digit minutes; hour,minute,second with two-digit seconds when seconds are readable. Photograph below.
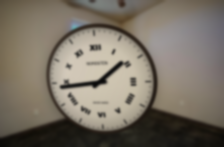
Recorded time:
1,44
